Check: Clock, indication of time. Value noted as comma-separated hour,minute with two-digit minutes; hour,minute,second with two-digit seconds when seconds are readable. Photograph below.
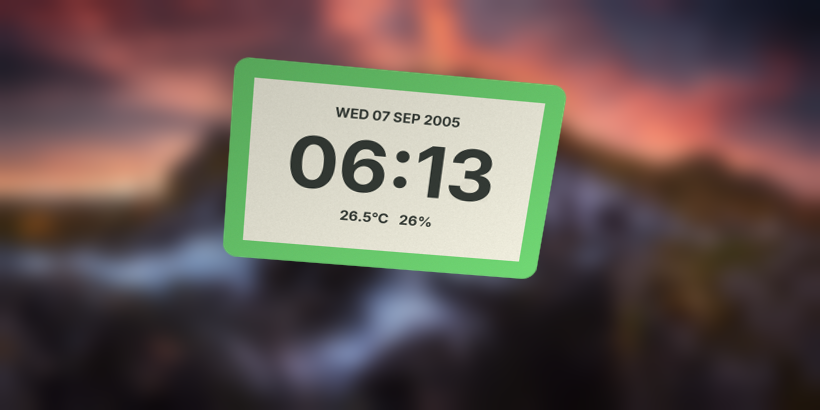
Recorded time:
6,13
